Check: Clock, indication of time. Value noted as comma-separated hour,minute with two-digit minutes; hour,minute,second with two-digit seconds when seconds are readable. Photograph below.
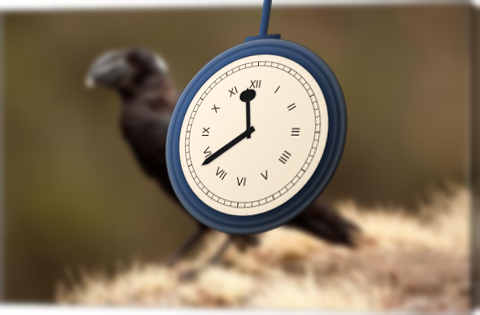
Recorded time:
11,39
